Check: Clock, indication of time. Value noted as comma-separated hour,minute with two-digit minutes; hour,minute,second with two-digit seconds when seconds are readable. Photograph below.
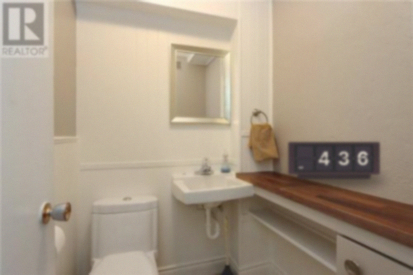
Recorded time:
4,36
